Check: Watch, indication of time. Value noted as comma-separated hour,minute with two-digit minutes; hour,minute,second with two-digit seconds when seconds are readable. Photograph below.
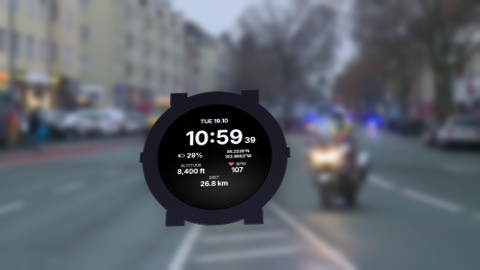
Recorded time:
10,59,39
